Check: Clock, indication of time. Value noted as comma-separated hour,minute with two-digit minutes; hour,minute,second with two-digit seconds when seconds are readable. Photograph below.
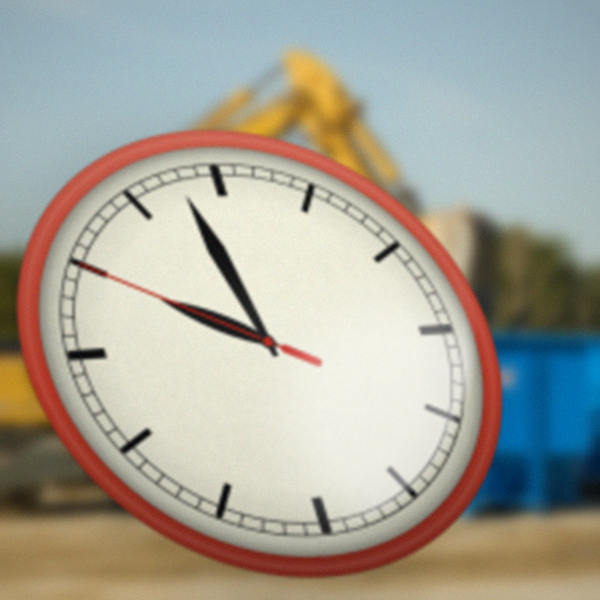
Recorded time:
9,57,50
